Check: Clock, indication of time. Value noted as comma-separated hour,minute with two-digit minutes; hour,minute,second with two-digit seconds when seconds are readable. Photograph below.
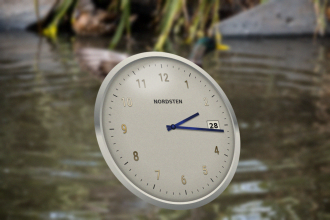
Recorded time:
2,16
